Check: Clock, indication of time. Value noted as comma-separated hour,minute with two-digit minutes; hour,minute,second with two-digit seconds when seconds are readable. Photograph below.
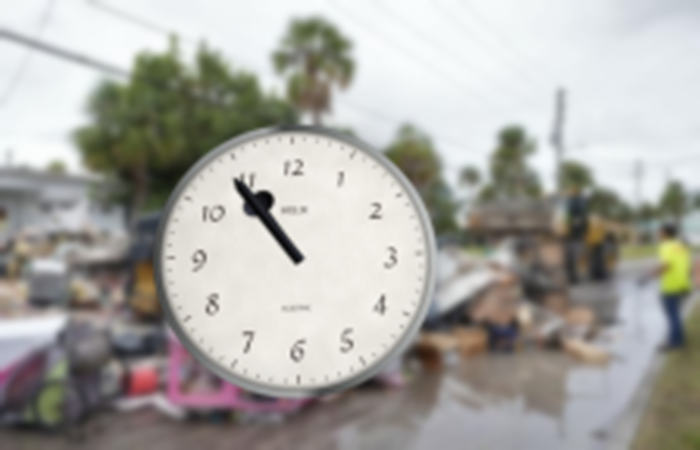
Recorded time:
10,54
